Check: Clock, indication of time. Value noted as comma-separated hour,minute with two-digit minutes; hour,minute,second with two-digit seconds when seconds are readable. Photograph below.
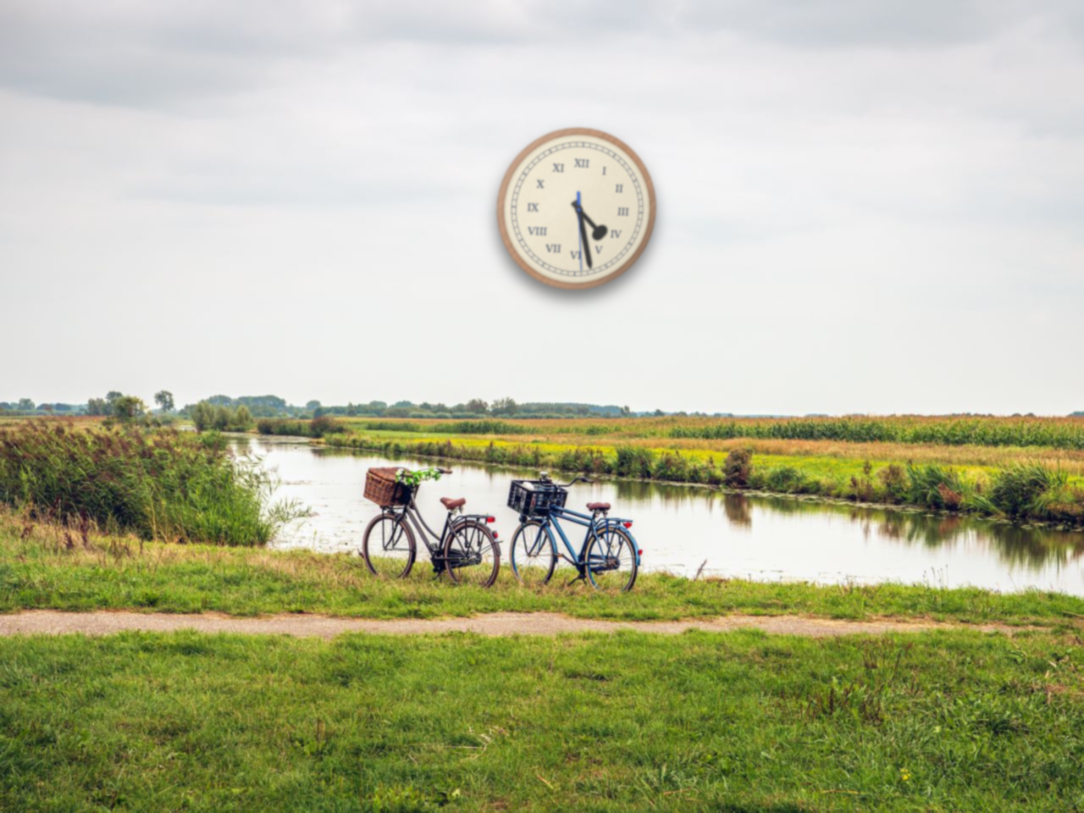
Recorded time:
4,27,29
